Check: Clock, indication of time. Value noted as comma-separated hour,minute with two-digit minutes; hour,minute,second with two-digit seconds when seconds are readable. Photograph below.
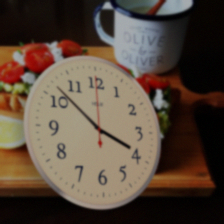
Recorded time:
3,52,00
